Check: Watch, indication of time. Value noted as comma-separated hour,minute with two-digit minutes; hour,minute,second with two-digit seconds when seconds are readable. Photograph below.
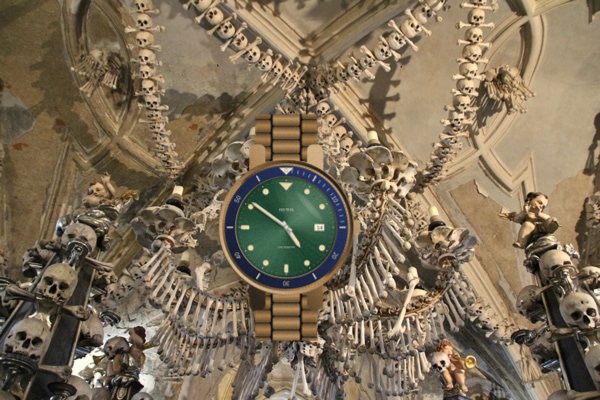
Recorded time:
4,51
